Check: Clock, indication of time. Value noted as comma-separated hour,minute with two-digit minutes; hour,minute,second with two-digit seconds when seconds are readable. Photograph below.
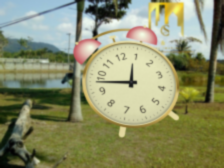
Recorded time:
12,48
